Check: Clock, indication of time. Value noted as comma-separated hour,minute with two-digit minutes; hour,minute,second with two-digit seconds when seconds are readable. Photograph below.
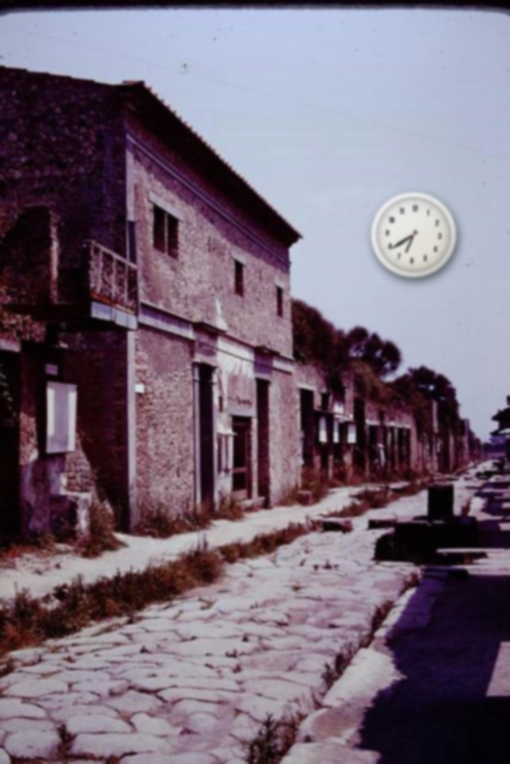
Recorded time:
6,39
